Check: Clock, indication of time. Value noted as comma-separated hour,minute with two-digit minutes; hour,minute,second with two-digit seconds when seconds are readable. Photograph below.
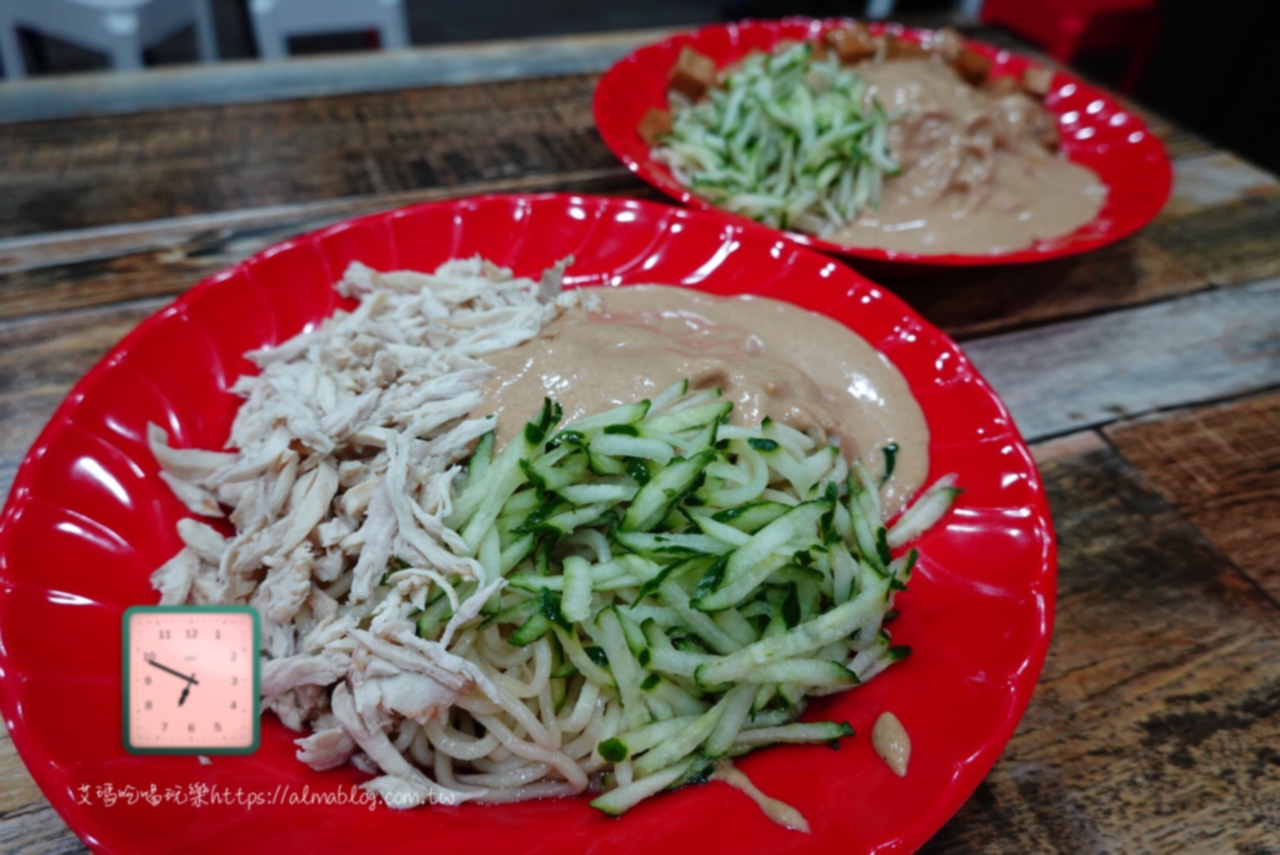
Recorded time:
6,49
